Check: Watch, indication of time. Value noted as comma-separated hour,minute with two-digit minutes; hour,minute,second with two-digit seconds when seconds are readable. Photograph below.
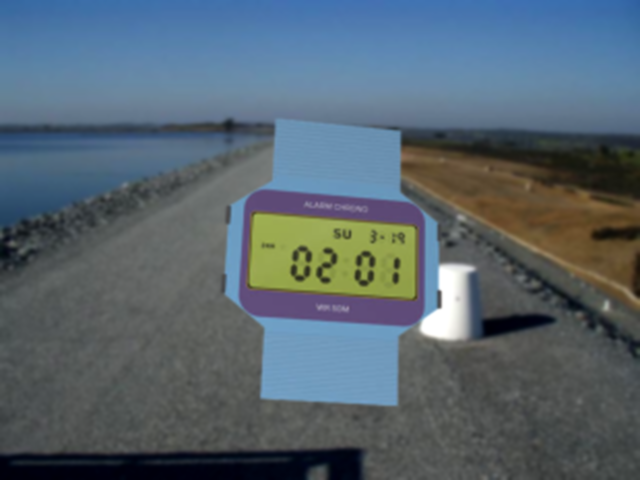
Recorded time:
2,01
